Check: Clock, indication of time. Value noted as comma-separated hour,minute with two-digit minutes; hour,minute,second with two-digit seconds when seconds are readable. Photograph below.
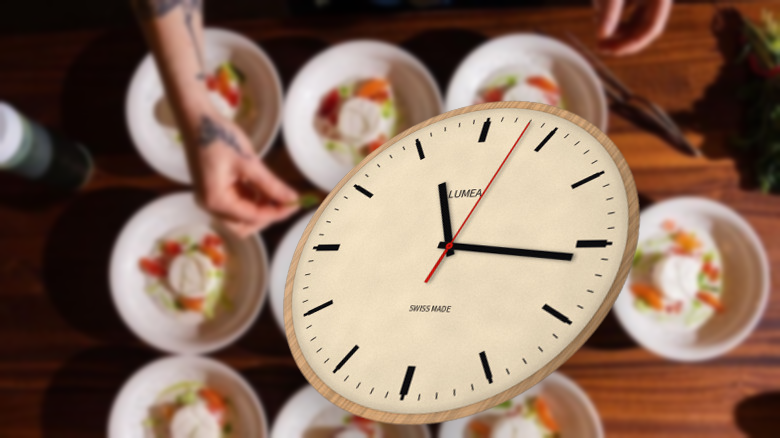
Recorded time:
11,16,03
